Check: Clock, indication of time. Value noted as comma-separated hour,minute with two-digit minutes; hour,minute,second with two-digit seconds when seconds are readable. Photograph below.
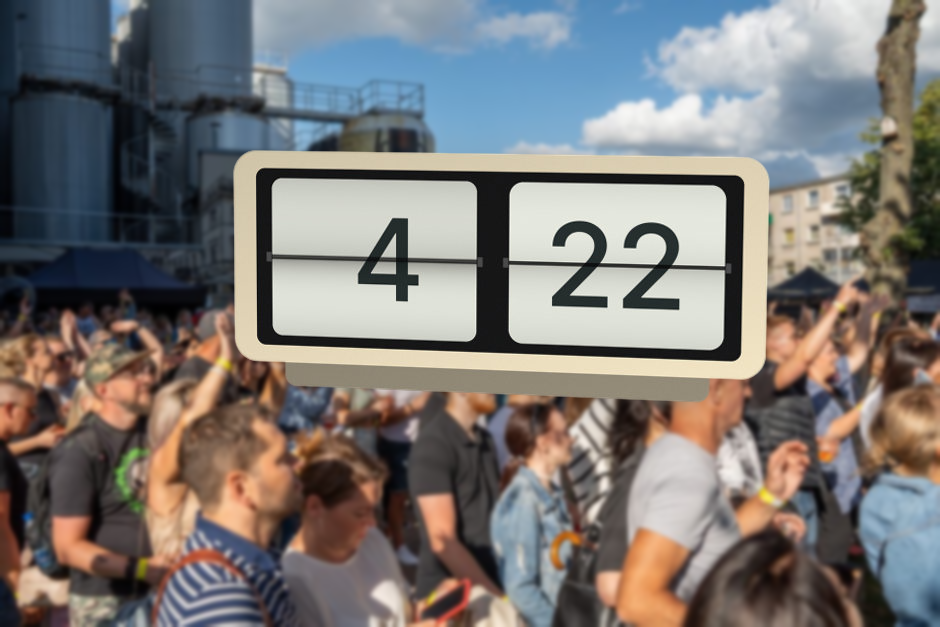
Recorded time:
4,22
